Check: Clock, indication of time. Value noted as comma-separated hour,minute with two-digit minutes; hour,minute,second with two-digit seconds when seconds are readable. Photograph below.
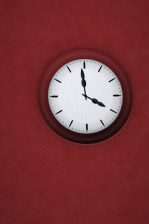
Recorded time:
3,59
